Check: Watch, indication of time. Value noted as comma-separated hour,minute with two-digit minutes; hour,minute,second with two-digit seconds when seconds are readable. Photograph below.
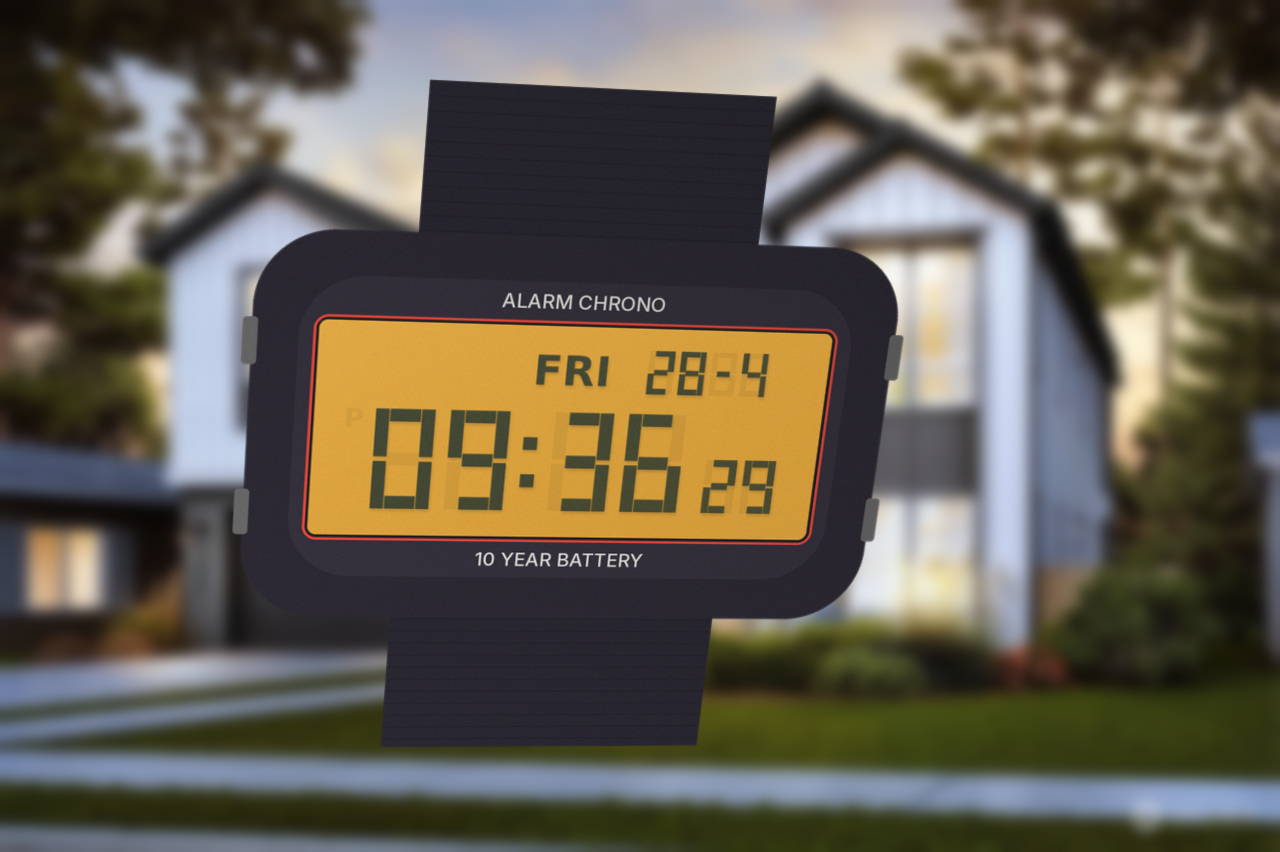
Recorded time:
9,36,29
